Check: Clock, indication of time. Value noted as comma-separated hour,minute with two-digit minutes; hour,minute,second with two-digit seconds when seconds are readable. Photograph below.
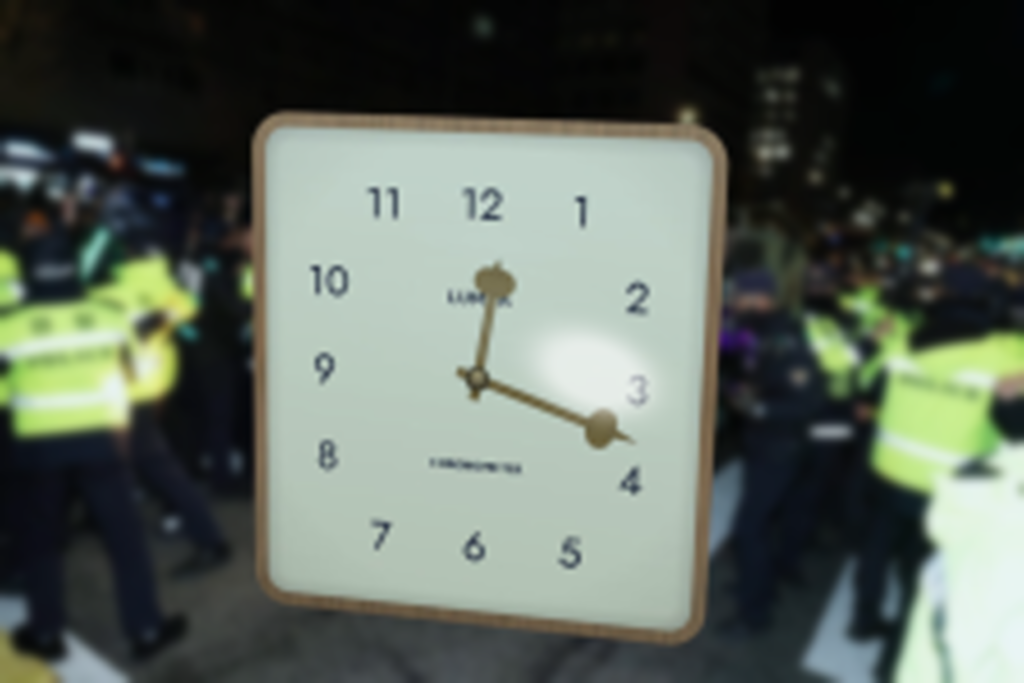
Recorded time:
12,18
